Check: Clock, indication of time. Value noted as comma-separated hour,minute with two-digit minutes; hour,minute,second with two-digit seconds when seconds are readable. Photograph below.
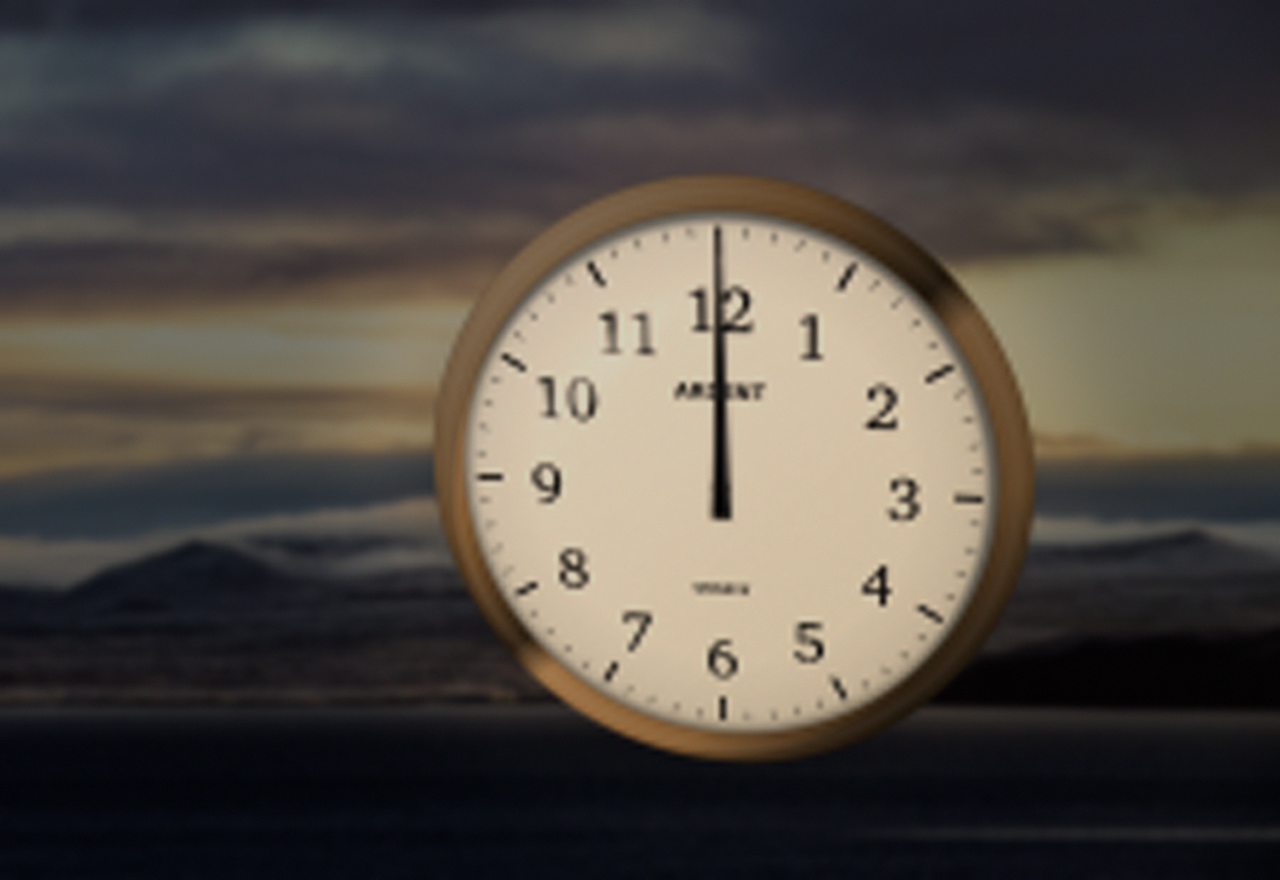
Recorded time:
12,00
